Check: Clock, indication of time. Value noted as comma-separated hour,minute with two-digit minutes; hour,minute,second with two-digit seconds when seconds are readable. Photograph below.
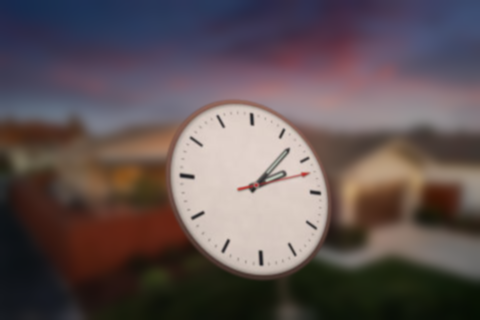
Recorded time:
2,07,12
